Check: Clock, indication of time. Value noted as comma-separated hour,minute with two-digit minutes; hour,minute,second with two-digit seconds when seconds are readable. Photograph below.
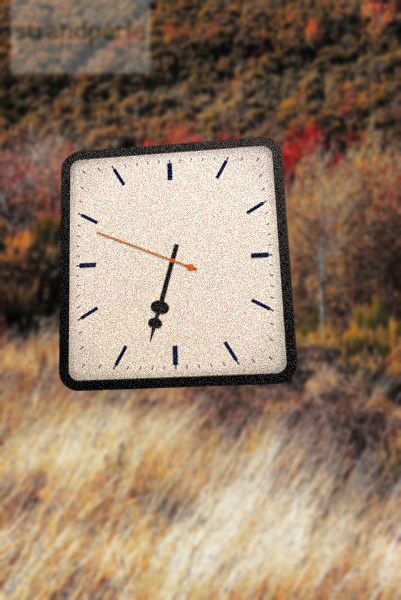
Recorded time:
6,32,49
